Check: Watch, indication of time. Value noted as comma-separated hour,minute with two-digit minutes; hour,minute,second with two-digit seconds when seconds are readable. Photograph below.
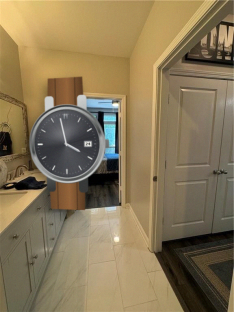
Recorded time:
3,58
